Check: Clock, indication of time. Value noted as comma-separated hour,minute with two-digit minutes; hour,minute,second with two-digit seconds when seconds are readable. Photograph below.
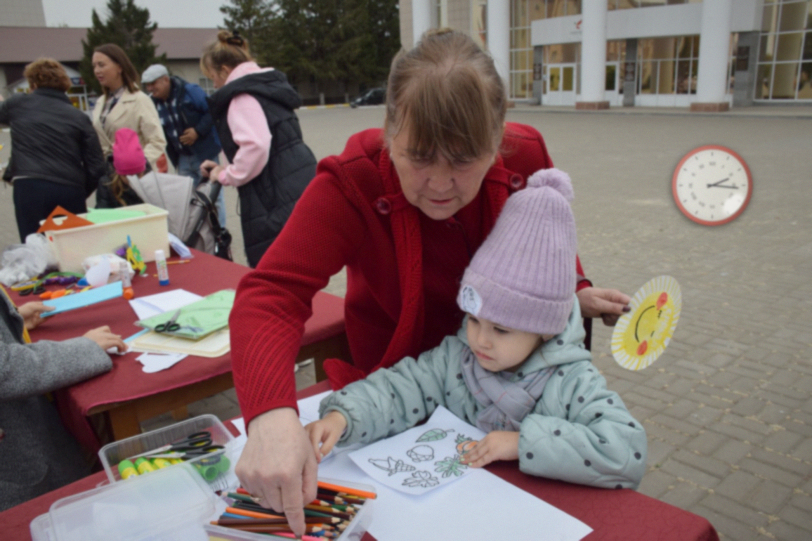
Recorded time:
2,16
